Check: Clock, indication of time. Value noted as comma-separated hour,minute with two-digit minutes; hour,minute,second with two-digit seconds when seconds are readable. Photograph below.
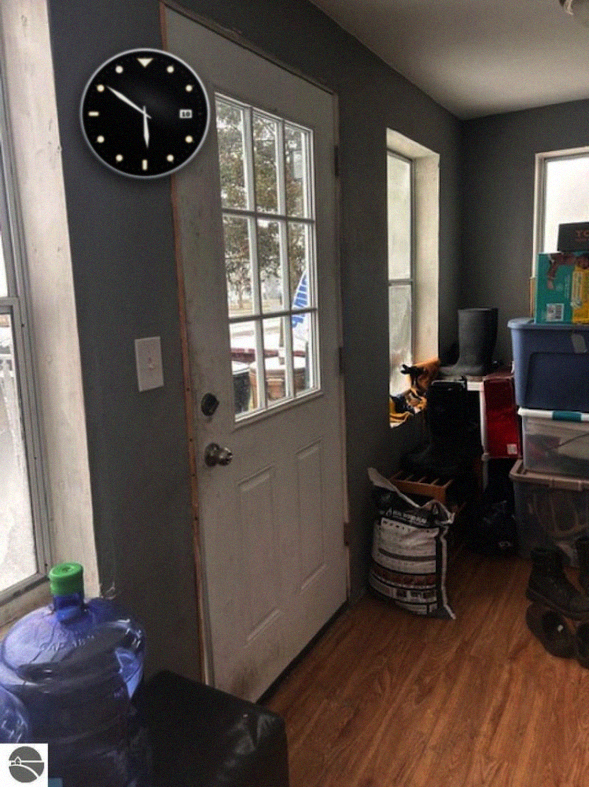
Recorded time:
5,51
